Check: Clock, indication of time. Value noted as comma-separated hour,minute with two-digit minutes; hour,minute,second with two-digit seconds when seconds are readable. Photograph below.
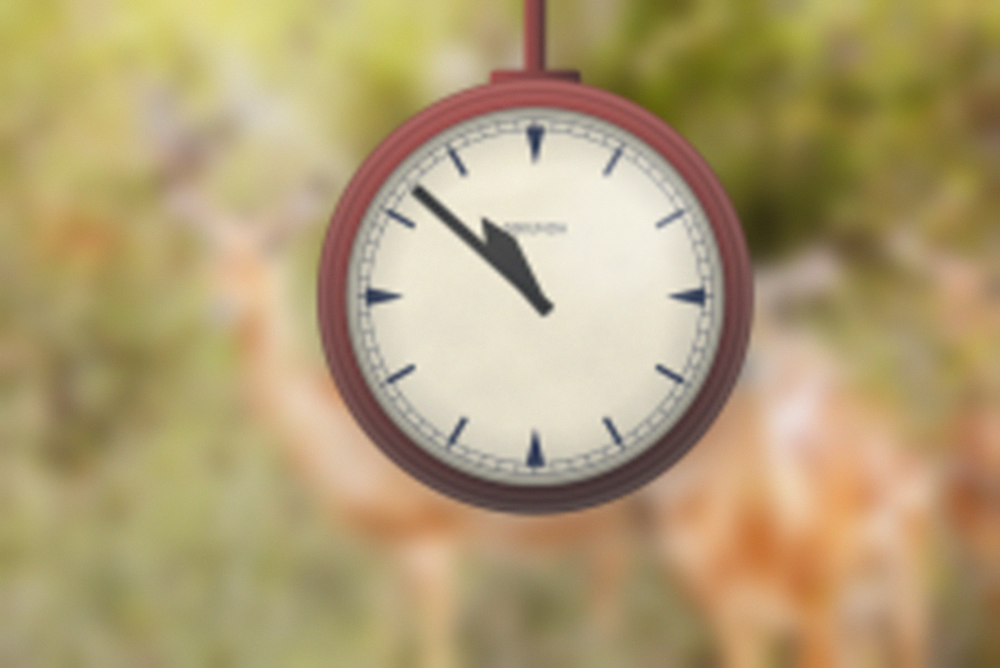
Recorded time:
10,52
